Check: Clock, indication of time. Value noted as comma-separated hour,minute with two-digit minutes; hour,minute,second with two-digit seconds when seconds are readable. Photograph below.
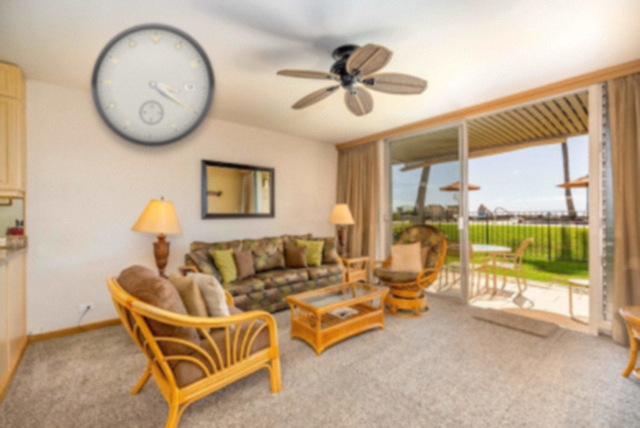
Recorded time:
3,20
